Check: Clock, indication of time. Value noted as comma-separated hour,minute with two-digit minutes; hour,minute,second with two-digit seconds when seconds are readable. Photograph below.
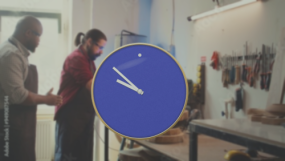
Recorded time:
9,52
